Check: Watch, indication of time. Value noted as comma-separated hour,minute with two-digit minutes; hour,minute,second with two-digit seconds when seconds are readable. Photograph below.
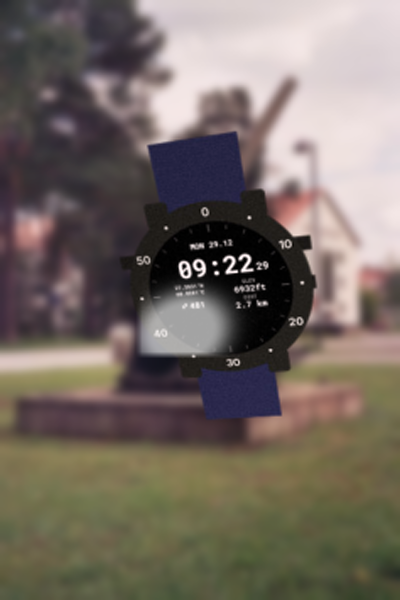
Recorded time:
9,22
